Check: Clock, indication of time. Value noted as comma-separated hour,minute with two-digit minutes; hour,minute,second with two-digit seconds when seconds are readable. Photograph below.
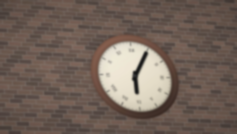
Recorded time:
6,05
